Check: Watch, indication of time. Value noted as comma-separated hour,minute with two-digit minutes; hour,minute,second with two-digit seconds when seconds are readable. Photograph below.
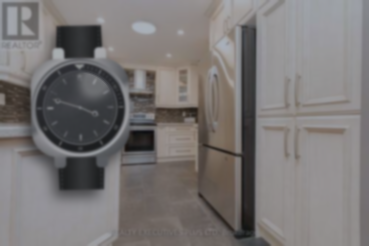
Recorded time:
3,48
